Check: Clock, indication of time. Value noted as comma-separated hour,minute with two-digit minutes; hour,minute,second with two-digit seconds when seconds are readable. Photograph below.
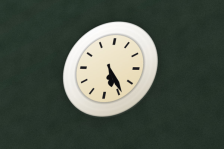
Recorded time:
5,24
